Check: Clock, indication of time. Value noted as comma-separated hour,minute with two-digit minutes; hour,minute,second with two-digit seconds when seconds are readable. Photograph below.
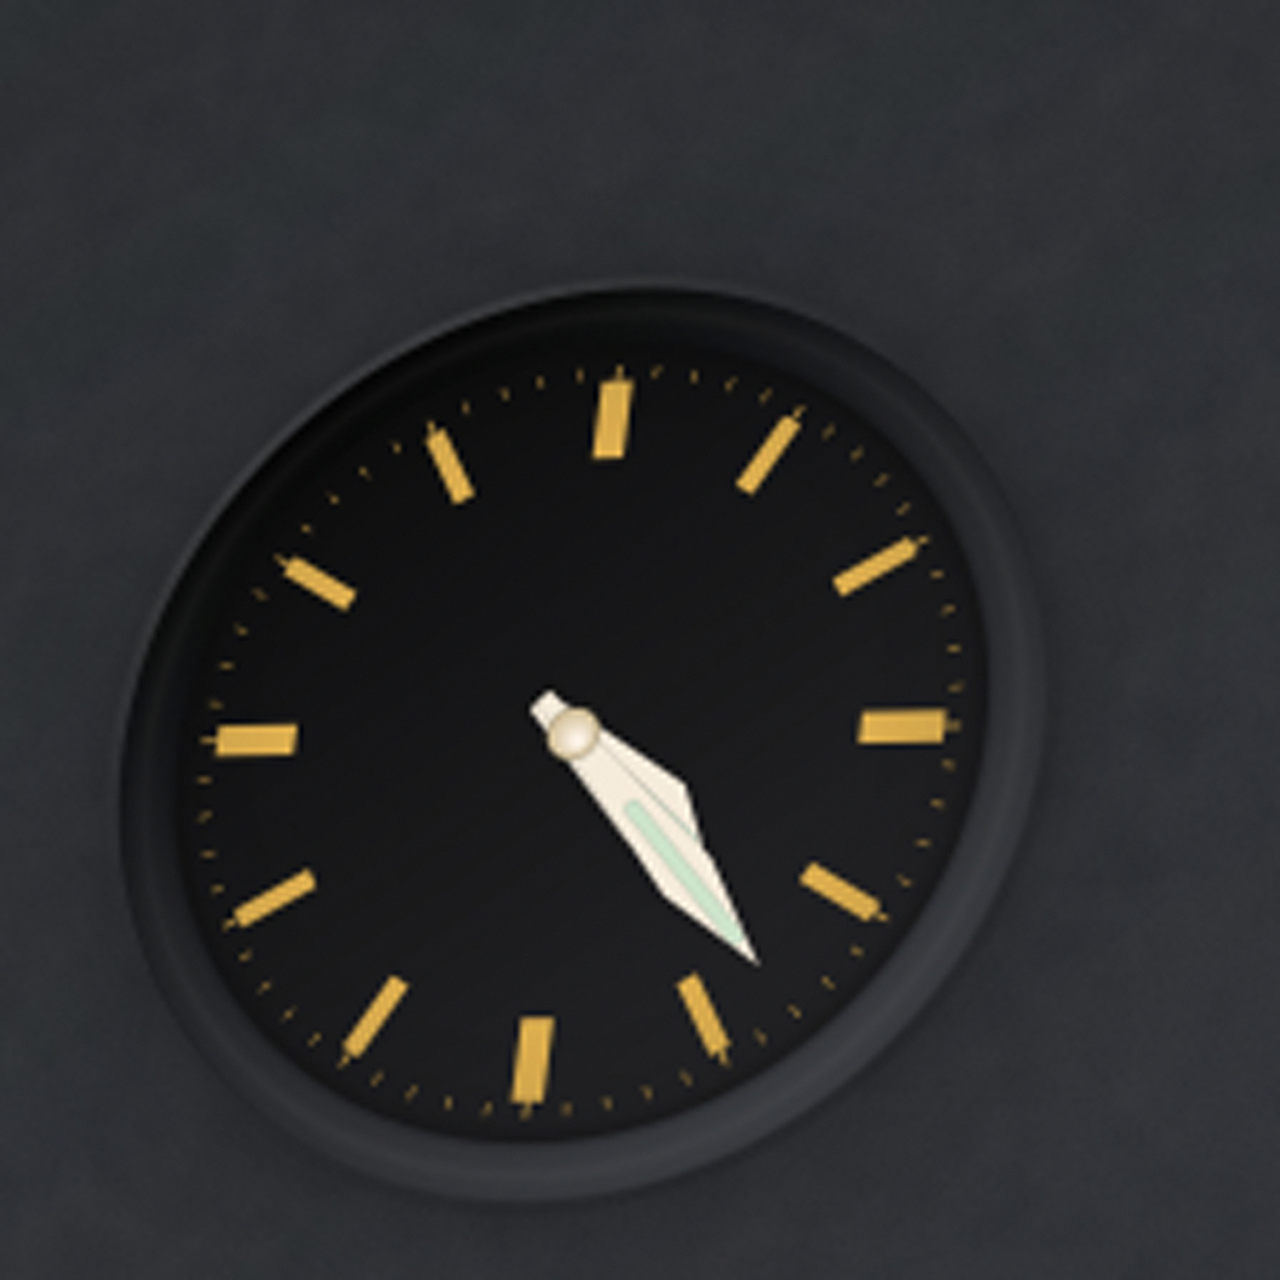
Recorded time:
4,23
